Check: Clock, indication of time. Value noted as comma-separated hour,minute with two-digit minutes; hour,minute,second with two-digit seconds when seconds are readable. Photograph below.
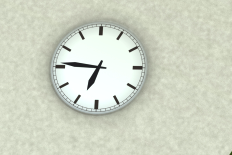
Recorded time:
6,46
